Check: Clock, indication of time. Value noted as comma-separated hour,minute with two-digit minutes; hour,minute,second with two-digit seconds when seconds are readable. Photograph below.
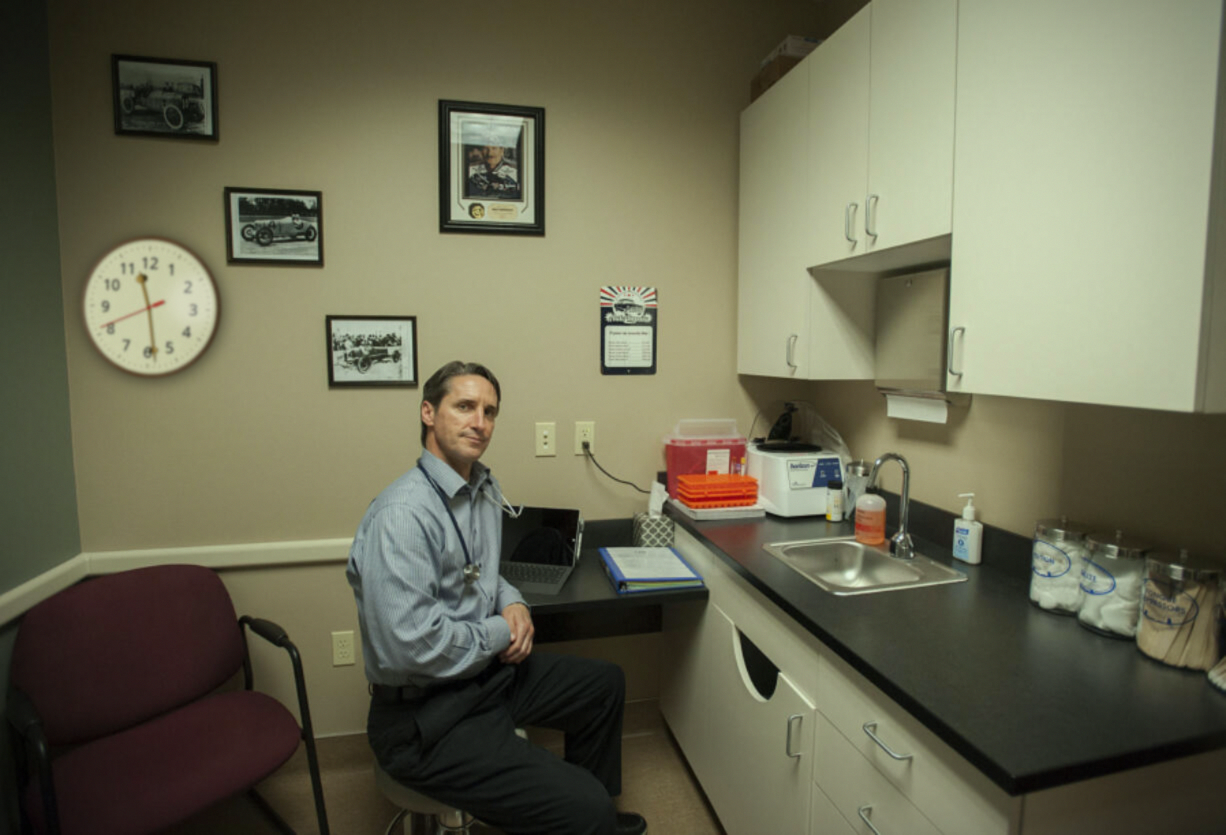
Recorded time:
11,28,41
